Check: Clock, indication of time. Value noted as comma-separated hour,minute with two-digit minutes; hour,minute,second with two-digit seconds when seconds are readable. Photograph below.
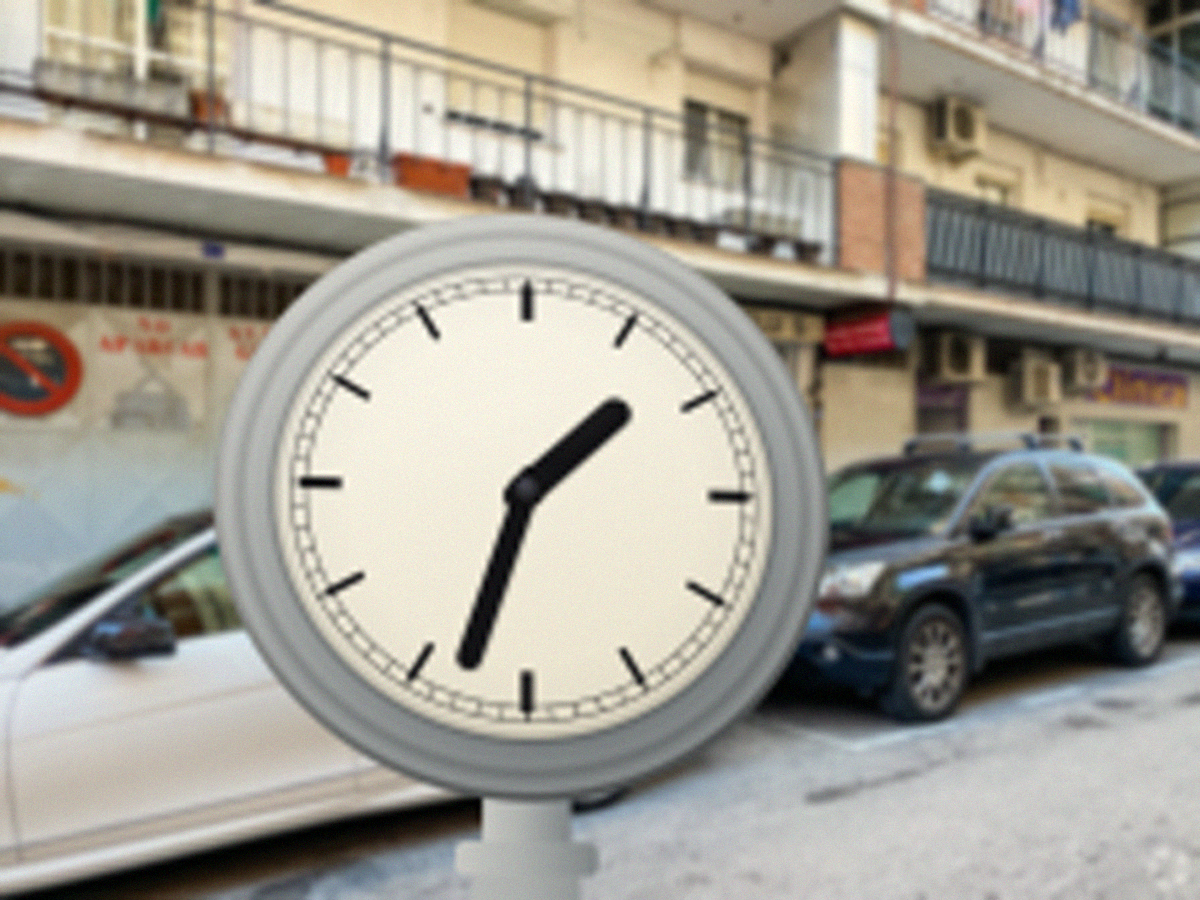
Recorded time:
1,33
